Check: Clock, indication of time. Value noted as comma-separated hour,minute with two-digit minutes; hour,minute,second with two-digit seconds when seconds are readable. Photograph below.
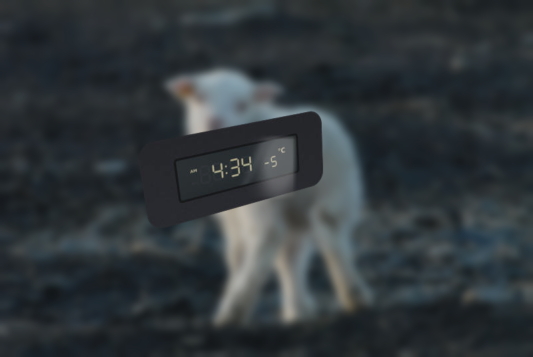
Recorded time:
4,34
